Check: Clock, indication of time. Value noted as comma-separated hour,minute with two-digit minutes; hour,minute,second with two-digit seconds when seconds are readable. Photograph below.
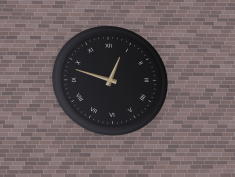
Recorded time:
12,48
